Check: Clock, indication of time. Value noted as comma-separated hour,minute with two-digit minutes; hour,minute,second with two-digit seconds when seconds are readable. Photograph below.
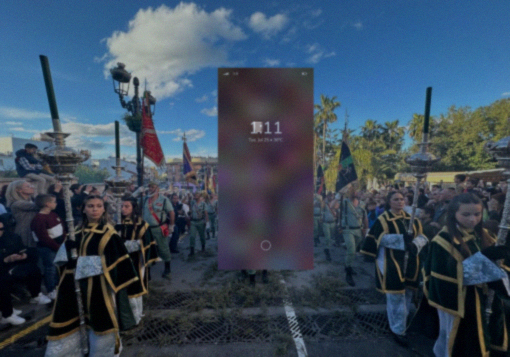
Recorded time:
1,11
